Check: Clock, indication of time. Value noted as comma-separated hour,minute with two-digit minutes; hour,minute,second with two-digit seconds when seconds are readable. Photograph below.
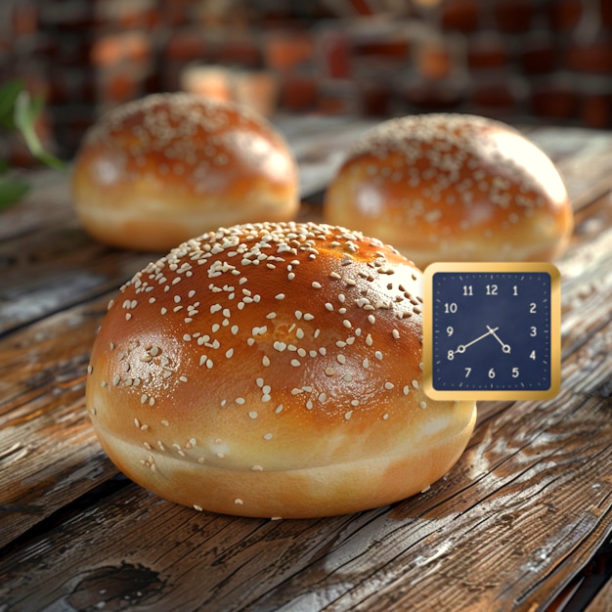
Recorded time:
4,40
